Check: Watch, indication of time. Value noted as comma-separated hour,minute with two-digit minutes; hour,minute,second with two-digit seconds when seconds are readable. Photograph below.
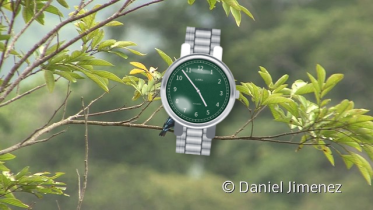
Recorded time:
4,53
